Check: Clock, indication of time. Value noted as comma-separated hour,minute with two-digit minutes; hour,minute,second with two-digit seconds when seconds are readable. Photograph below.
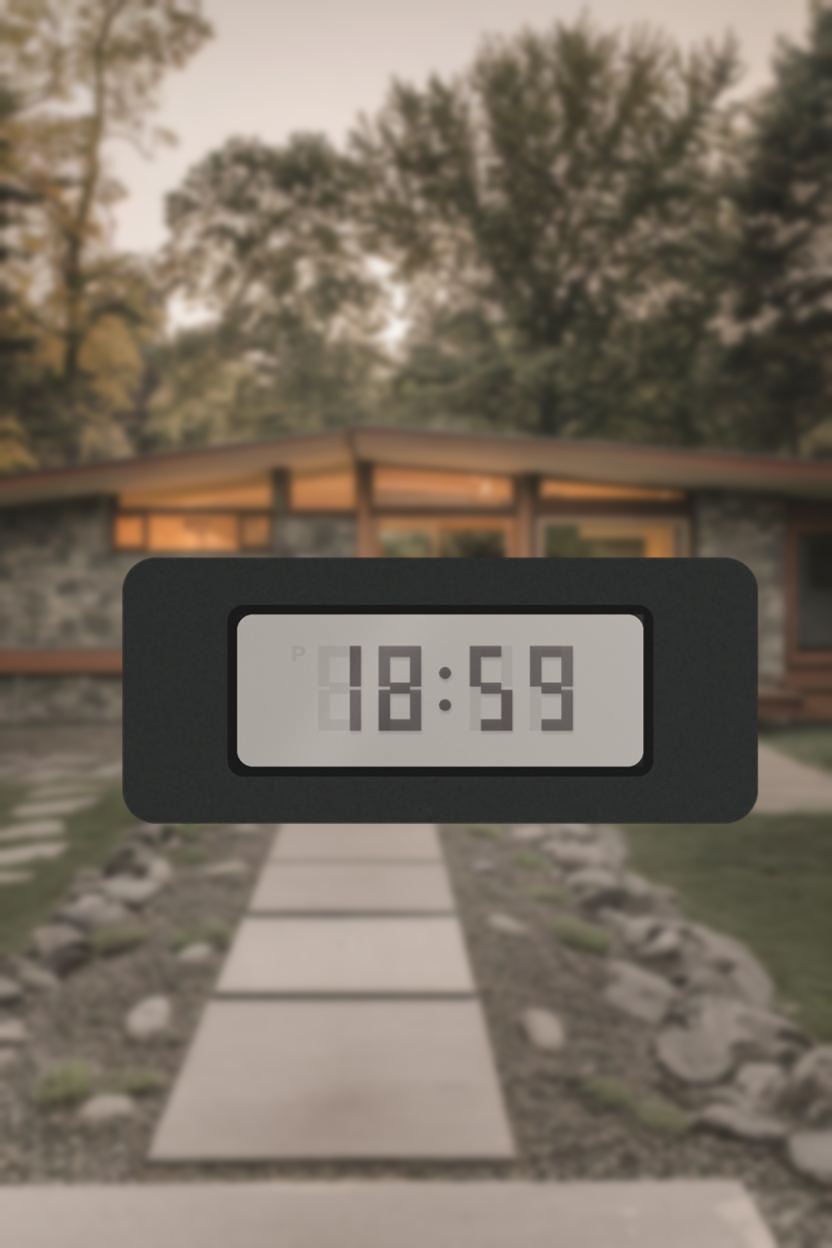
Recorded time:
18,59
